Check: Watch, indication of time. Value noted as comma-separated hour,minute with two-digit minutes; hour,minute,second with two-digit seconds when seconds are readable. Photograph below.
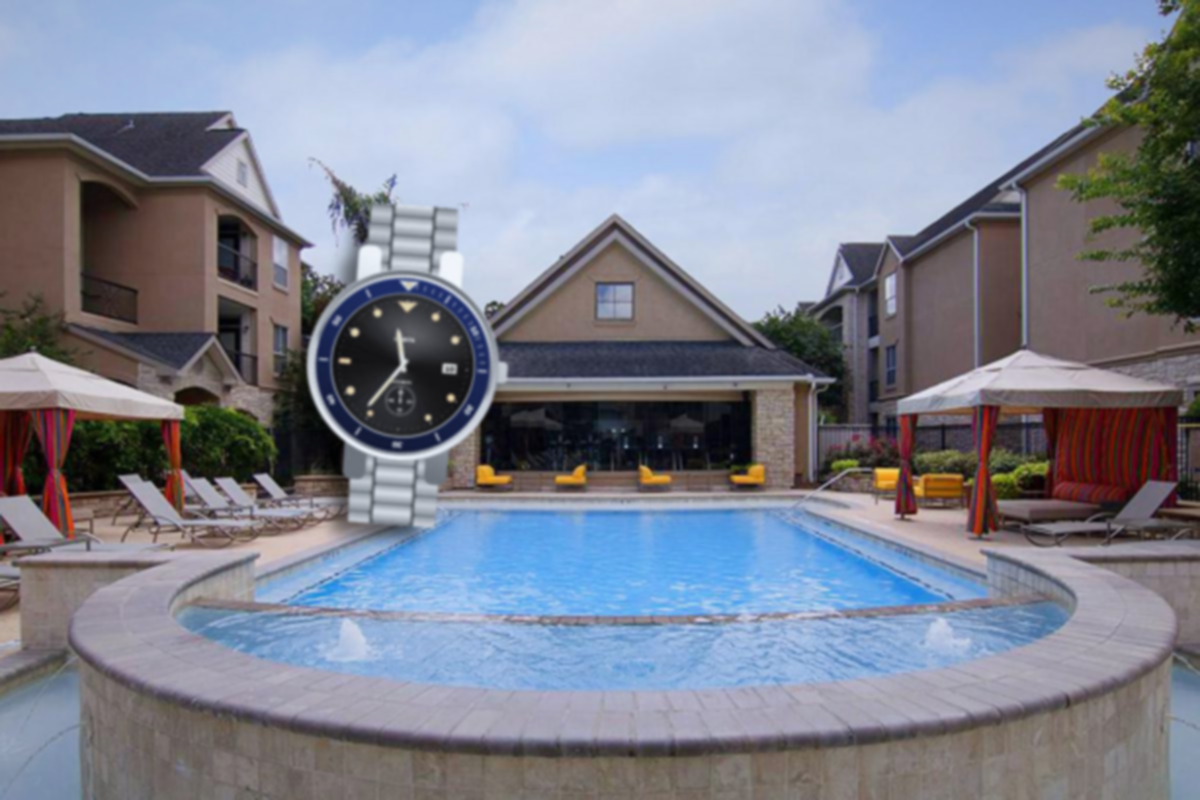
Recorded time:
11,36
